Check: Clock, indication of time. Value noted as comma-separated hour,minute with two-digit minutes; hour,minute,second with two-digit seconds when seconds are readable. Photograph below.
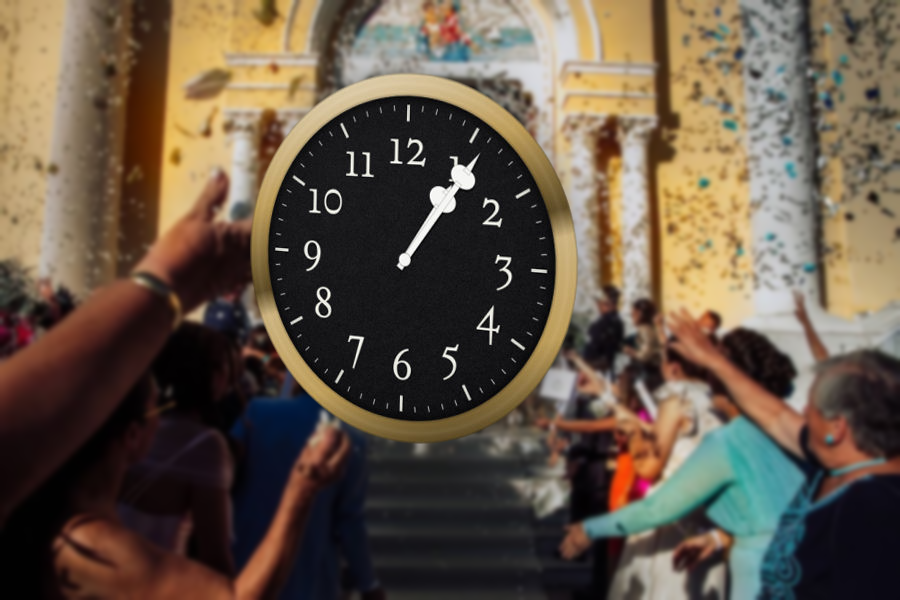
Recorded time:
1,06
